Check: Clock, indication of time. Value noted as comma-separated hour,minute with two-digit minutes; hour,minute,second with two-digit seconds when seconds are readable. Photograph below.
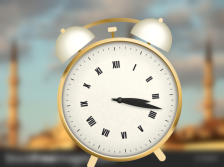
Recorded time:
3,18
